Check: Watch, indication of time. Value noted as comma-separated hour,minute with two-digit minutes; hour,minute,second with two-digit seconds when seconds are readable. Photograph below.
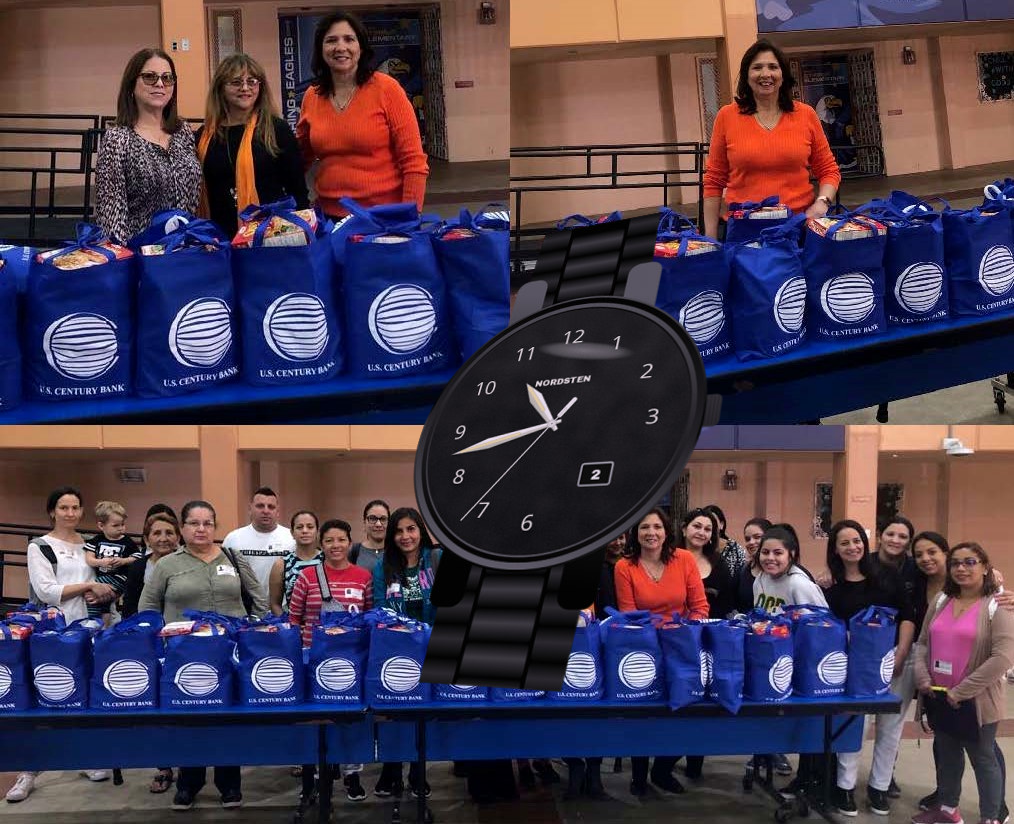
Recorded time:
10,42,36
